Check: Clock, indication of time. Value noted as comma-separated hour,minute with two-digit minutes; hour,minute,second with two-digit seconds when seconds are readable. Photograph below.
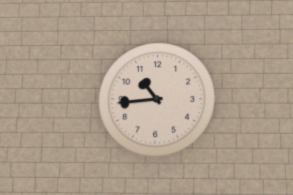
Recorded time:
10,44
